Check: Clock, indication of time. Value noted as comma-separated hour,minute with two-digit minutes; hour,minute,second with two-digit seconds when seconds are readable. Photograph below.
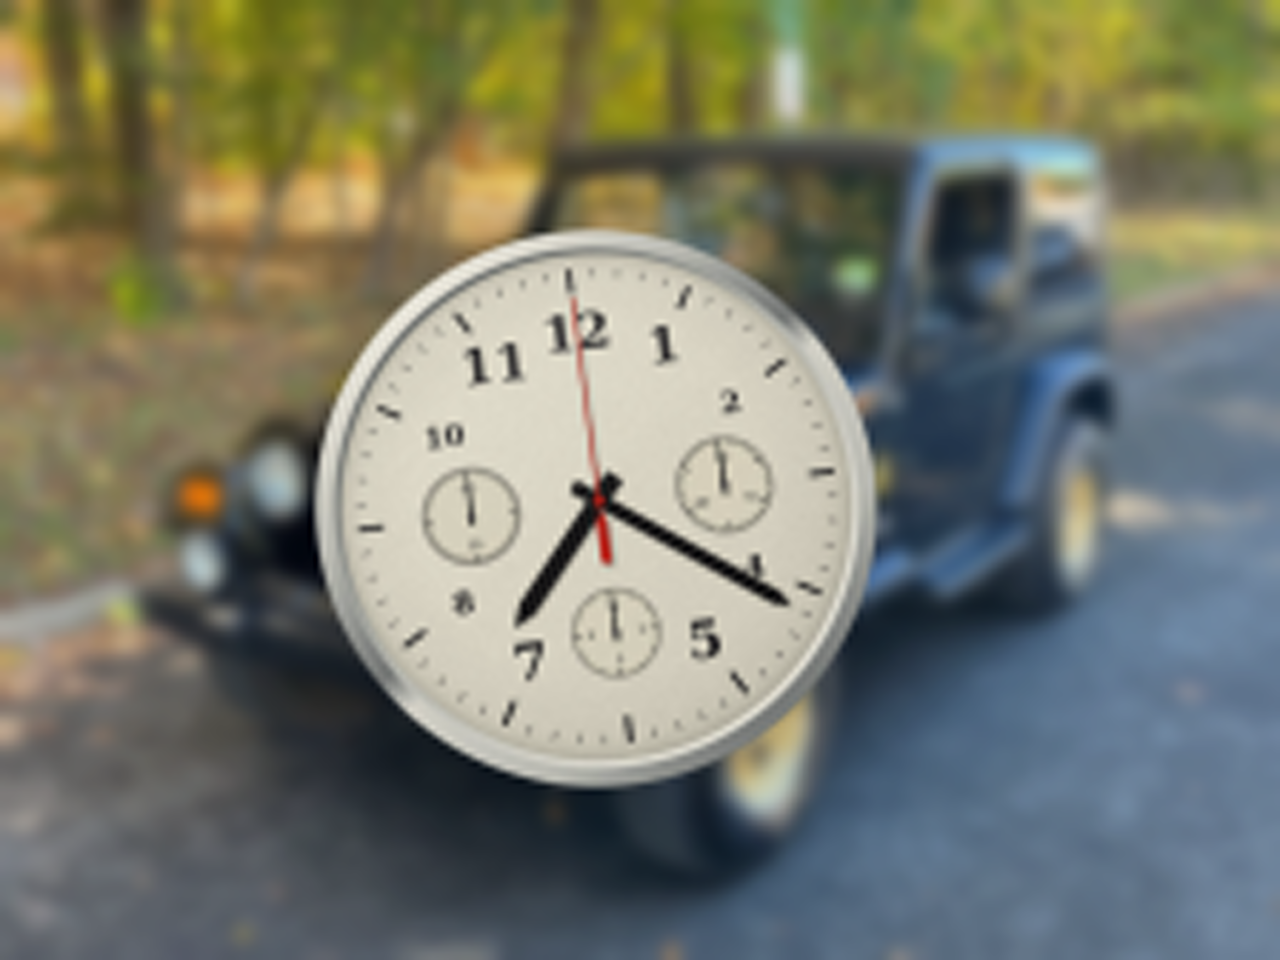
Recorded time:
7,21
